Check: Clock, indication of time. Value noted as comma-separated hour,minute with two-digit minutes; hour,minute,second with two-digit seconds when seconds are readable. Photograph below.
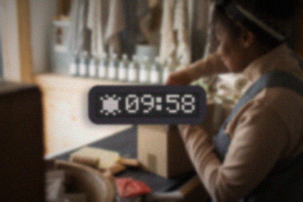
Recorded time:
9,58
